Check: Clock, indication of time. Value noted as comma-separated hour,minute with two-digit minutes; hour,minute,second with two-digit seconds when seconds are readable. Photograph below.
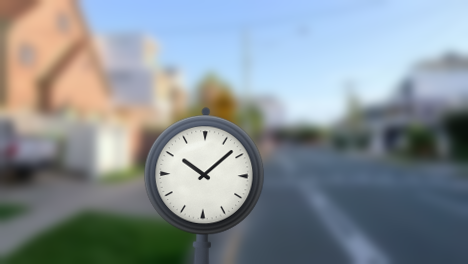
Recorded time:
10,08
